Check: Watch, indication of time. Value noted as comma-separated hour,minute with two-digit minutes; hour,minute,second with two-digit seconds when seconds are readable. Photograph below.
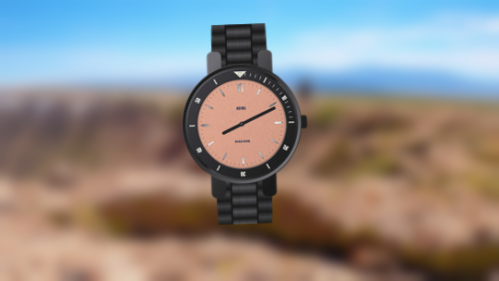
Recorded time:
8,11
